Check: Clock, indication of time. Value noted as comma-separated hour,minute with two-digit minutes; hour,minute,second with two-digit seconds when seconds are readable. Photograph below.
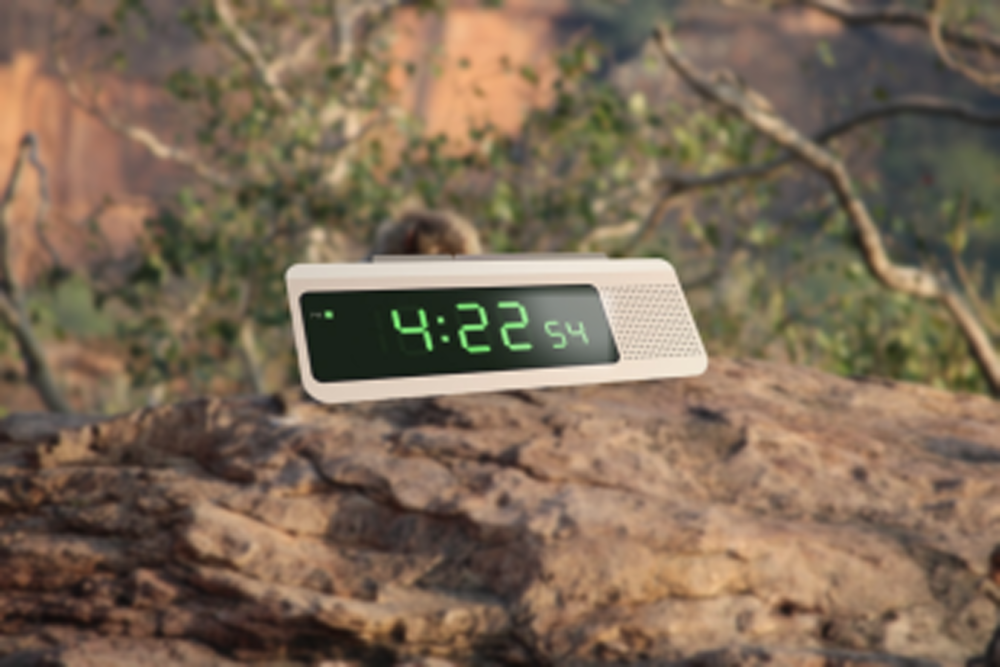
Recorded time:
4,22,54
